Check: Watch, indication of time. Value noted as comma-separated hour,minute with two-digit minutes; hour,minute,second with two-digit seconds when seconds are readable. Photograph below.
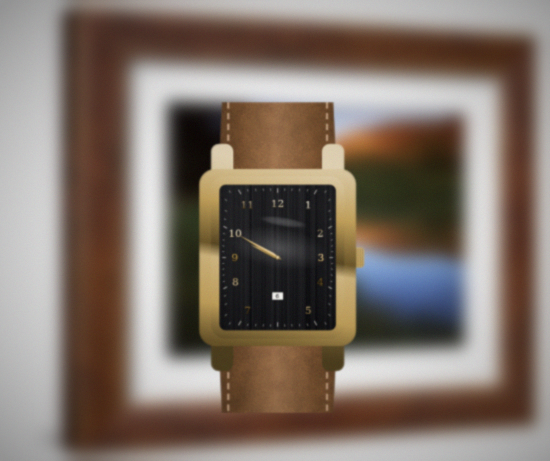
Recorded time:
9,50
